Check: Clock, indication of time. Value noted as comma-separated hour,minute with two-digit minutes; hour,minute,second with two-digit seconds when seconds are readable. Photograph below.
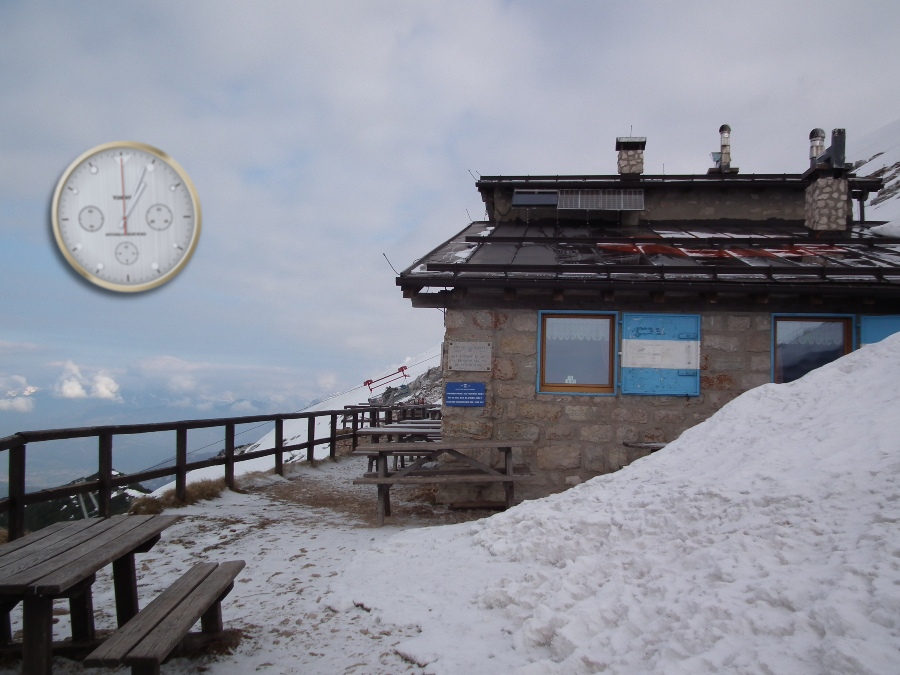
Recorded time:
1,04
